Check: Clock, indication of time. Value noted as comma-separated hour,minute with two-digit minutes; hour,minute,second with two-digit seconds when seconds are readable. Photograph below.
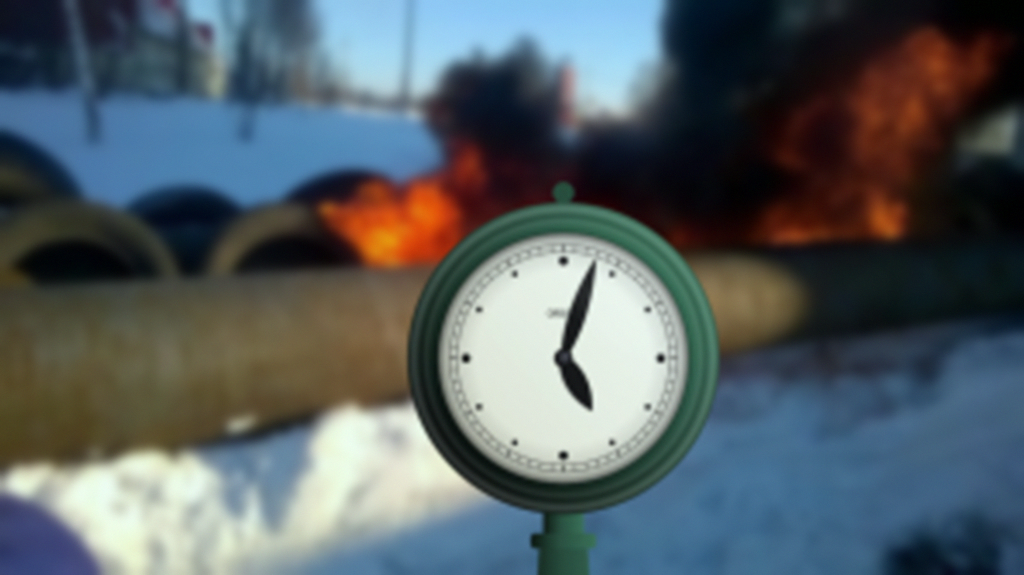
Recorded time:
5,03
